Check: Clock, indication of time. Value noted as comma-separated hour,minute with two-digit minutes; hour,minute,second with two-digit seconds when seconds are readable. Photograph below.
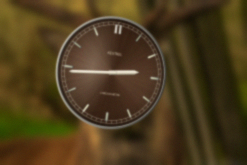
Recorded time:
2,44
